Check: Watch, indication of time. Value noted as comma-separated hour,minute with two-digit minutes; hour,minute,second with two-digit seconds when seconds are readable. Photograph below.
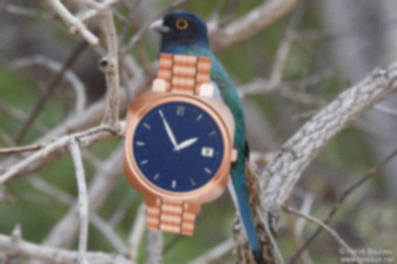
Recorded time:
1,55
